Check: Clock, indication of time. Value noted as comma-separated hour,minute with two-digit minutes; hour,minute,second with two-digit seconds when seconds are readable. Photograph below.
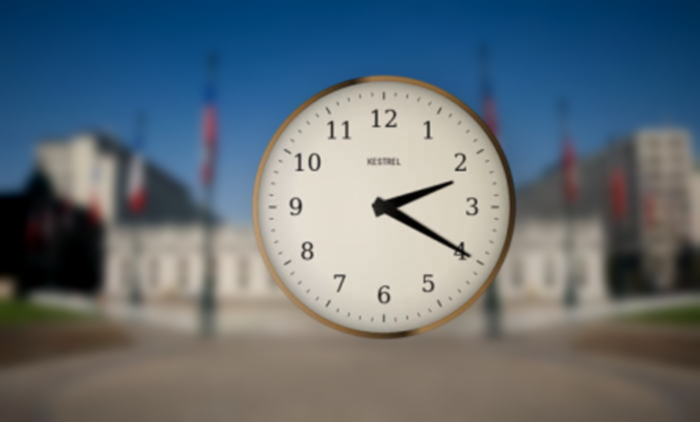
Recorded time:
2,20
